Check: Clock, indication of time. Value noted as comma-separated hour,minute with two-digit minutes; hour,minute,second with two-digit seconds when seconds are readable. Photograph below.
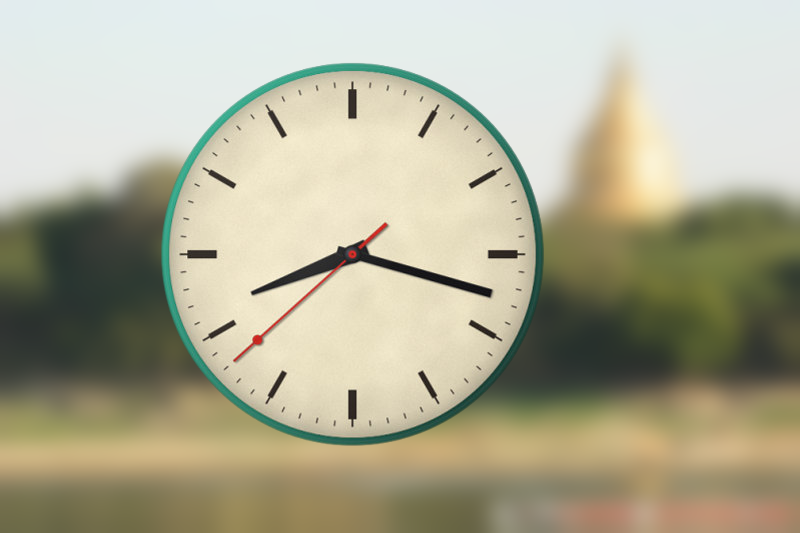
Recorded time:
8,17,38
